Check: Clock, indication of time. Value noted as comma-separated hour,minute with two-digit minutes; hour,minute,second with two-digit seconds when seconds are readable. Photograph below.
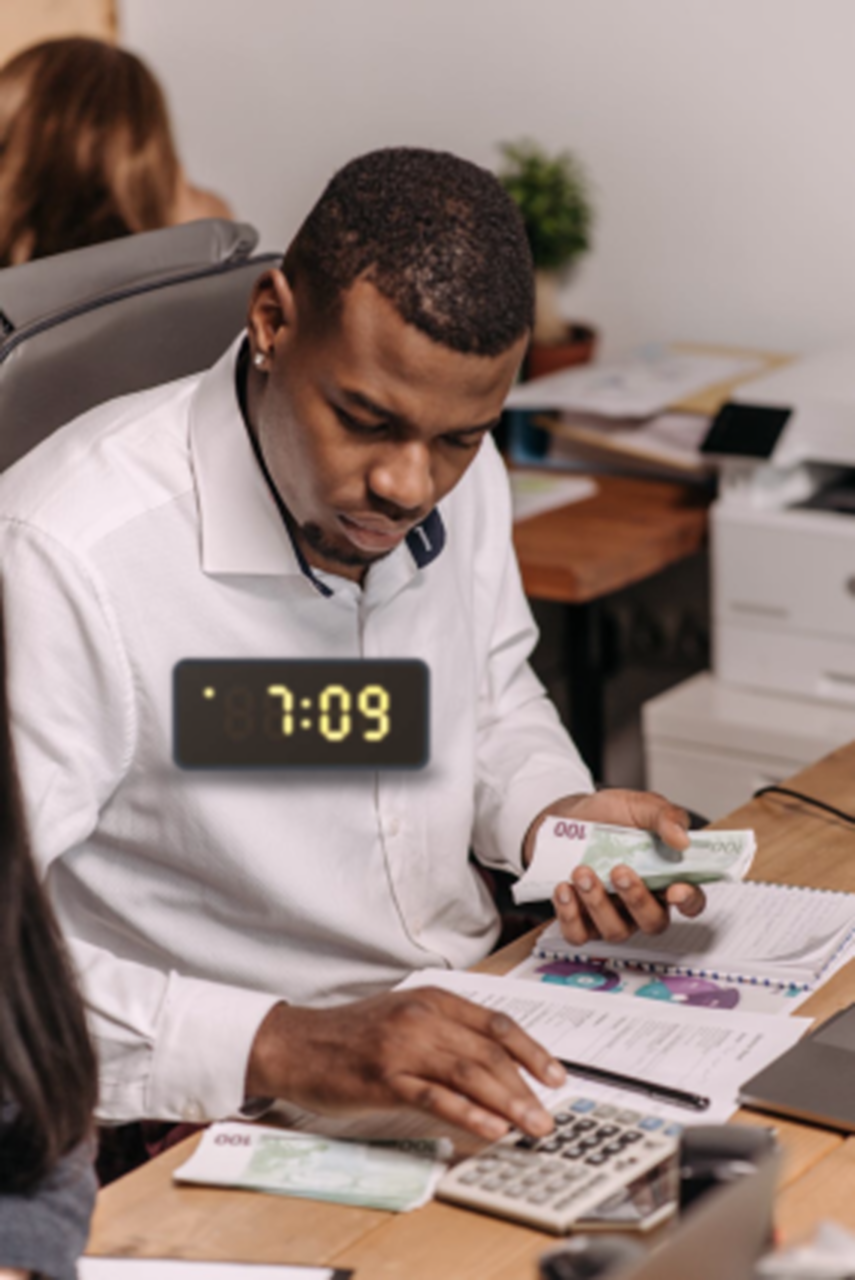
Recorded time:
7,09
